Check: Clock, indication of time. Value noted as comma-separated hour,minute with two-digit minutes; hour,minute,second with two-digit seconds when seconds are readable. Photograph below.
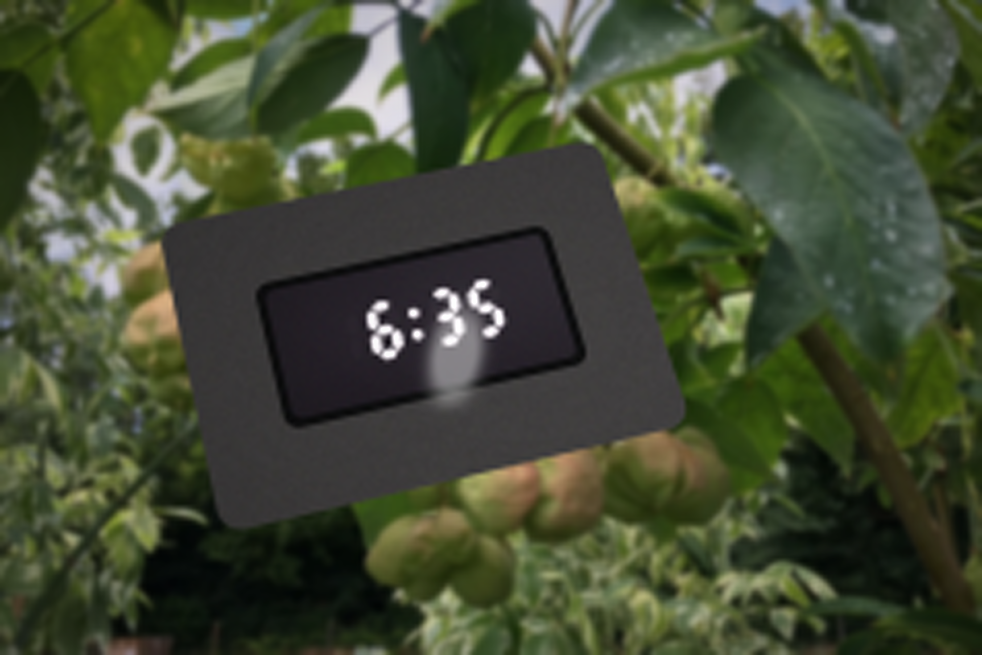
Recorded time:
6,35
